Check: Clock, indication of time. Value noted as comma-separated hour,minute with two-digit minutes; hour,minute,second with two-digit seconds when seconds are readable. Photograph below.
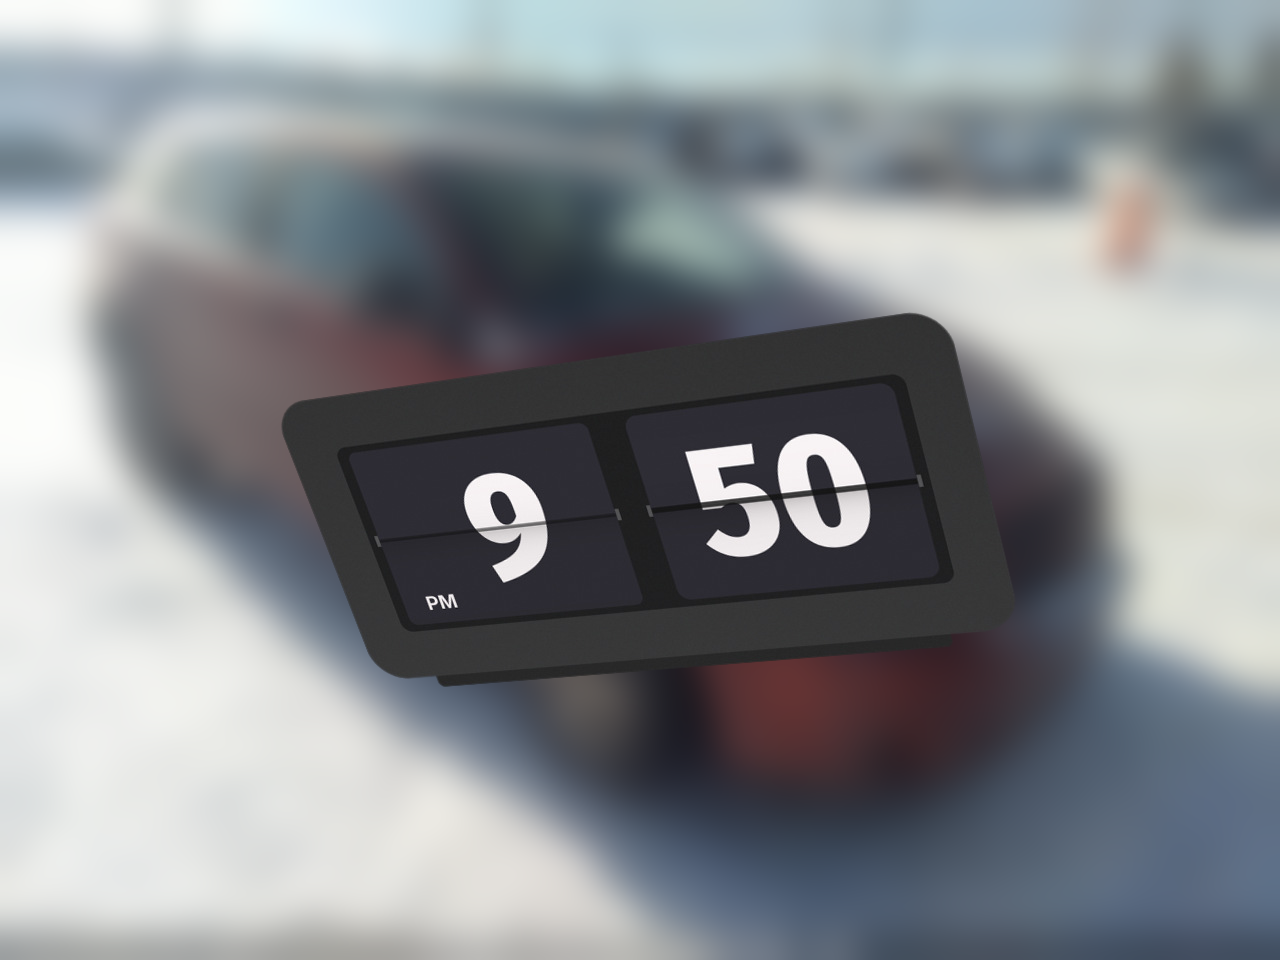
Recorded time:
9,50
